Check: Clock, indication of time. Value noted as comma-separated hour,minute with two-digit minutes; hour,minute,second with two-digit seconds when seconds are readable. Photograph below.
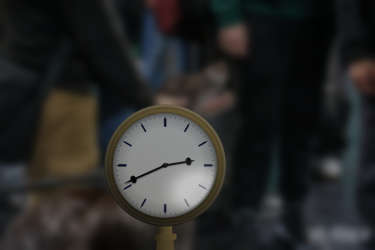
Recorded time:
2,41
